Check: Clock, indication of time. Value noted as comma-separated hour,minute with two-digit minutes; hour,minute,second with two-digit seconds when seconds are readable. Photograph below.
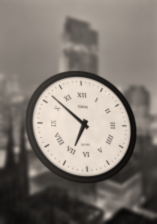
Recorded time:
6,52
